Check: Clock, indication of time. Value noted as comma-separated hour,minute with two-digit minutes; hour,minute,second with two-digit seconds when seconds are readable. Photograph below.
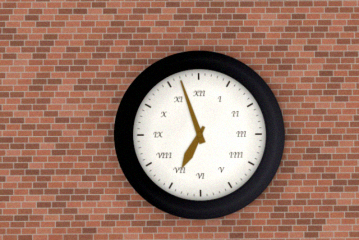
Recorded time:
6,57
